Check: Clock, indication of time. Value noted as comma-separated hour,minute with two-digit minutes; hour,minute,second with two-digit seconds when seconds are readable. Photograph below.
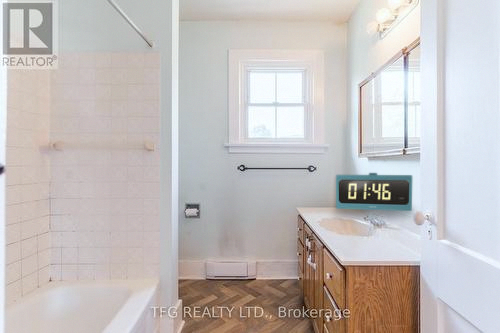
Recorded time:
1,46
